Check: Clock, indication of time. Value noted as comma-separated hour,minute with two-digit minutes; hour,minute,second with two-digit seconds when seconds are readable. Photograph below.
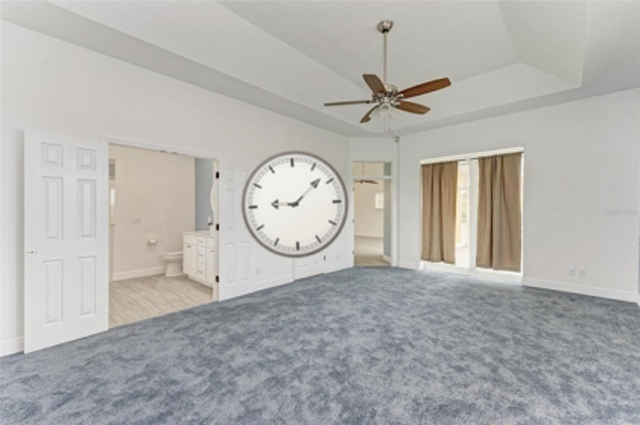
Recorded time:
9,08
